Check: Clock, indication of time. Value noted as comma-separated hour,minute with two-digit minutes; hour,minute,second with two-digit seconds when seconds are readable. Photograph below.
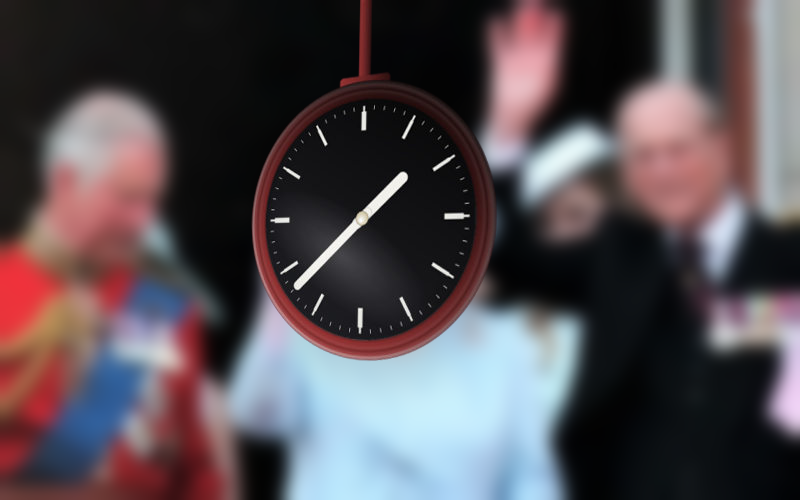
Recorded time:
1,38
